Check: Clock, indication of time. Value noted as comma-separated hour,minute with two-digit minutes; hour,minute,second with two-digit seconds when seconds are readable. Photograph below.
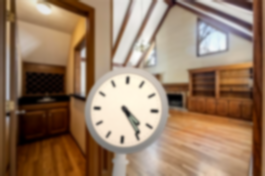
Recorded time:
4,24
